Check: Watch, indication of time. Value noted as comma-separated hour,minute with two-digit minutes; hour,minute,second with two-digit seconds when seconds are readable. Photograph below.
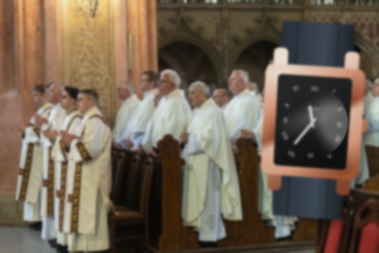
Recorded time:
11,36
